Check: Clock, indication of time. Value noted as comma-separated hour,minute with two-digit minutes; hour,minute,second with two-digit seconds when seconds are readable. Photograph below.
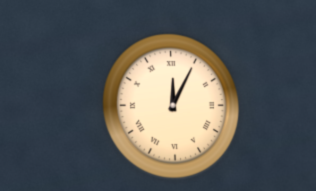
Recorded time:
12,05
